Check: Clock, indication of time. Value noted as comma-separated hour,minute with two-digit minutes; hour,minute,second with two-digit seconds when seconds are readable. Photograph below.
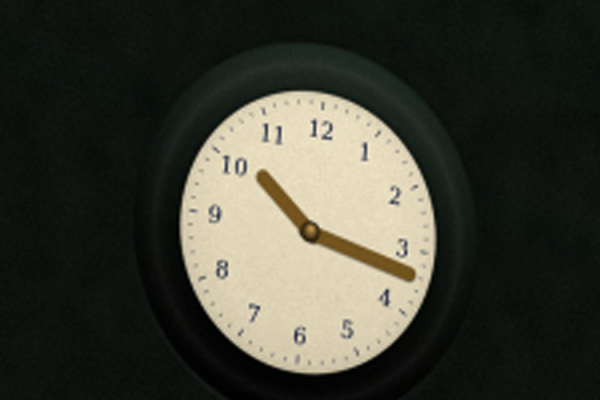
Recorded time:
10,17
